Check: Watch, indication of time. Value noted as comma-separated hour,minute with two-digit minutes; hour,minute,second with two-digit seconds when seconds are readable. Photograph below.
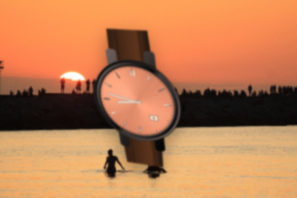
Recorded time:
8,47
